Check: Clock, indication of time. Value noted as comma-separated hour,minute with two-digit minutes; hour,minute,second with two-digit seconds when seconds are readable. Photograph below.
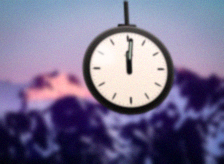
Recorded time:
12,01
